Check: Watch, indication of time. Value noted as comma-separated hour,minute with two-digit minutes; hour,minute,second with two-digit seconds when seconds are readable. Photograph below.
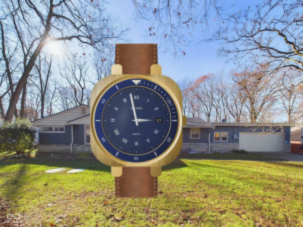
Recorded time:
2,58
